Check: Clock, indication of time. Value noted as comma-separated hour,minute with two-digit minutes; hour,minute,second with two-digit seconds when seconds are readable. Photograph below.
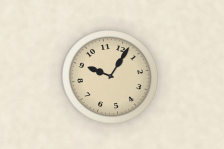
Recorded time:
9,02
